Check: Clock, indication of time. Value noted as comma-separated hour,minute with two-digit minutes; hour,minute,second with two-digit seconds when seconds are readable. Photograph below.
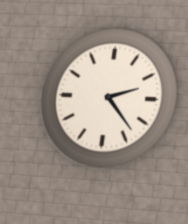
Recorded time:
2,23
